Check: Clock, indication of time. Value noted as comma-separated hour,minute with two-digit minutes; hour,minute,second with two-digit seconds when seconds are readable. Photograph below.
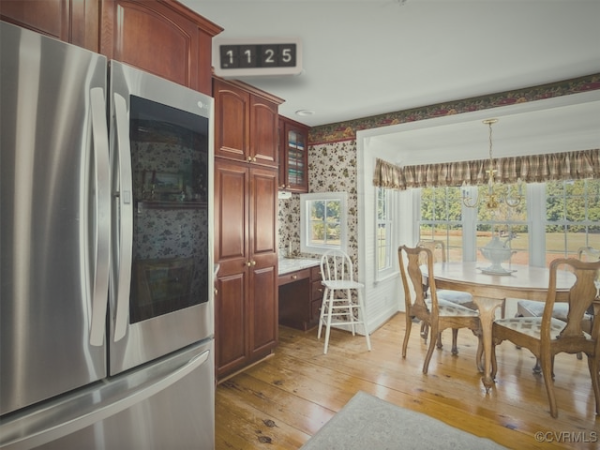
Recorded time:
11,25
